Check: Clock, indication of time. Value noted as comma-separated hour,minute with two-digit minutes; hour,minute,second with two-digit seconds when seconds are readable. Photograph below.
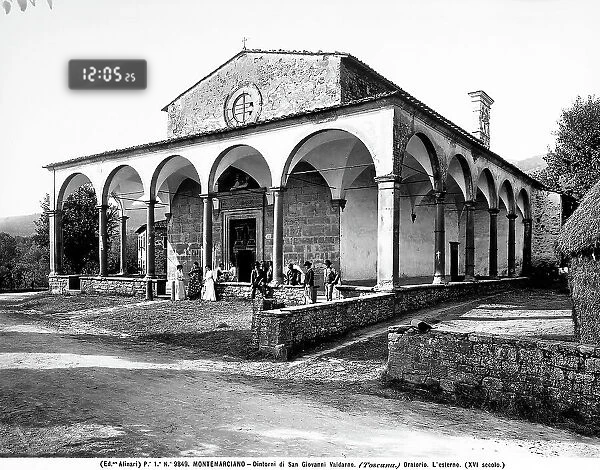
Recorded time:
12,05,25
